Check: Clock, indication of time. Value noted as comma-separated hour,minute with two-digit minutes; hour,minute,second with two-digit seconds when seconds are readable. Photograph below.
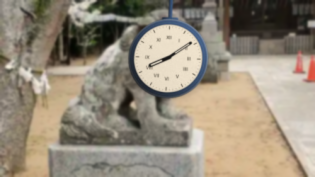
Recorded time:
8,09
